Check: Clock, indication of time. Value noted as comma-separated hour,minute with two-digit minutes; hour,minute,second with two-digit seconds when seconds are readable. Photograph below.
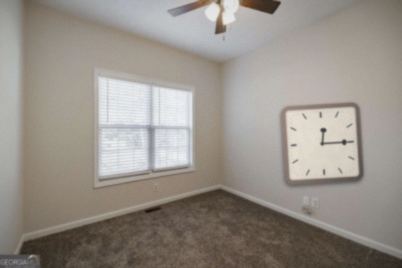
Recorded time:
12,15
